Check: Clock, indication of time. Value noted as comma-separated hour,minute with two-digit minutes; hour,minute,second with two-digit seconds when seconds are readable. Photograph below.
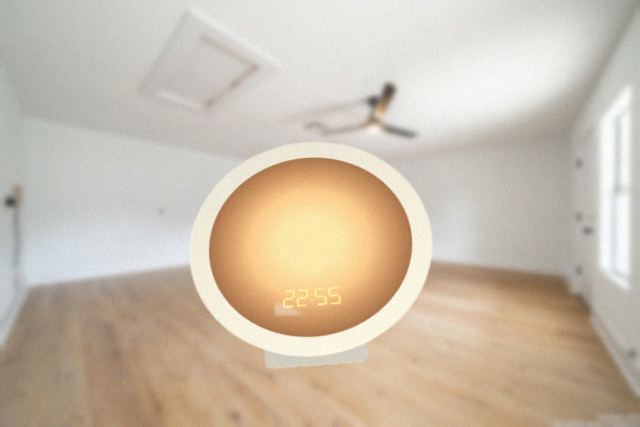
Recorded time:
22,55
